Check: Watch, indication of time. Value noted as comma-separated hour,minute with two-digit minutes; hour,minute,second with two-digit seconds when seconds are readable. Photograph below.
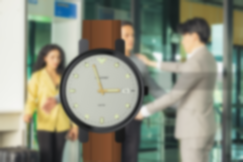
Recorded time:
2,57
